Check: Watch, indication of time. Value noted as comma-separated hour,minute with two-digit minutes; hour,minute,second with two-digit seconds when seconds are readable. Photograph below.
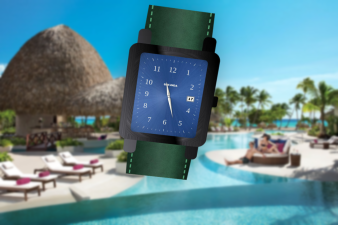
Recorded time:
11,27
